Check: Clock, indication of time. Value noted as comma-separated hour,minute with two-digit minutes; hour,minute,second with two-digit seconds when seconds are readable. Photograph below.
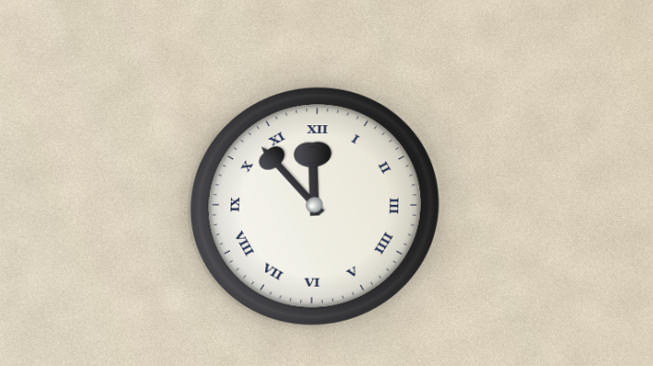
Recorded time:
11,53
